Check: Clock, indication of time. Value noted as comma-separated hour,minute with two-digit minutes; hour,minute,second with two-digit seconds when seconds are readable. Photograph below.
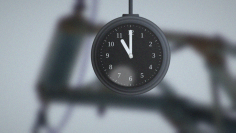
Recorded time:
11,00
